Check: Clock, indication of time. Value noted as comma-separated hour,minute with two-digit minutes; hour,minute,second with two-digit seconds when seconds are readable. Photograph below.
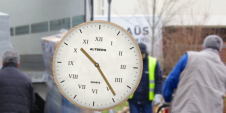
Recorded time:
10,24
